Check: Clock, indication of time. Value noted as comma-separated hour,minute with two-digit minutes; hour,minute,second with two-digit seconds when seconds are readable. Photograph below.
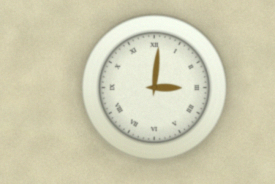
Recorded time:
3,01
